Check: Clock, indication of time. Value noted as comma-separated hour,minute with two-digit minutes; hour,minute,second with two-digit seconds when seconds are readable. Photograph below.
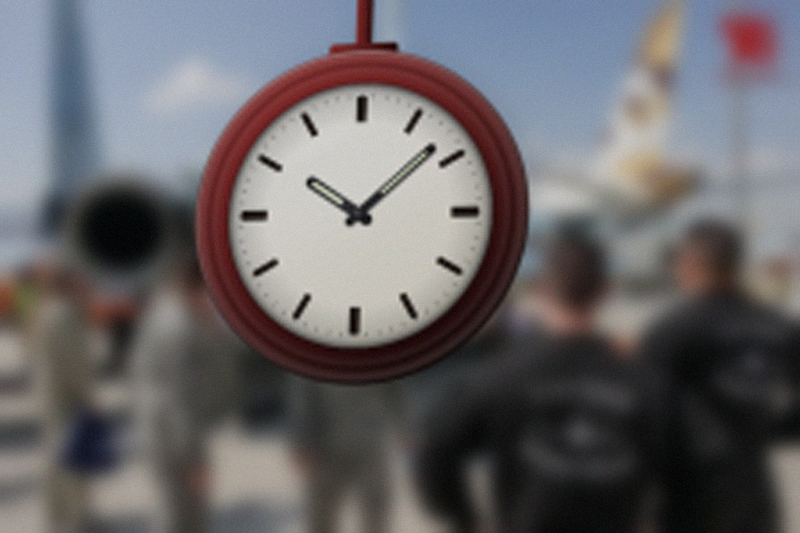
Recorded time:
10,08
